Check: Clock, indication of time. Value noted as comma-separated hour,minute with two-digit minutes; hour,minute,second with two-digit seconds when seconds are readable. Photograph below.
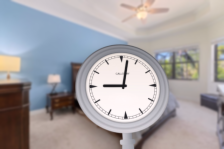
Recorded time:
9,02
